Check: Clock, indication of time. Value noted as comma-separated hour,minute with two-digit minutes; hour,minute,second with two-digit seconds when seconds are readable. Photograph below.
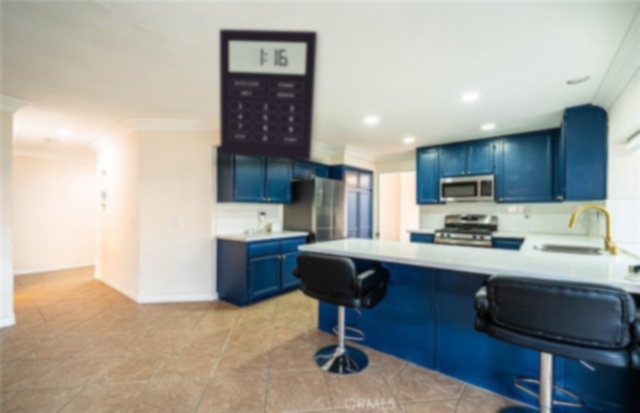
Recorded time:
1,16
